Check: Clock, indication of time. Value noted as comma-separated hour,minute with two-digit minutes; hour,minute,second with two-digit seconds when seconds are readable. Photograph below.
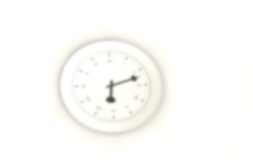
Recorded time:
6,12
